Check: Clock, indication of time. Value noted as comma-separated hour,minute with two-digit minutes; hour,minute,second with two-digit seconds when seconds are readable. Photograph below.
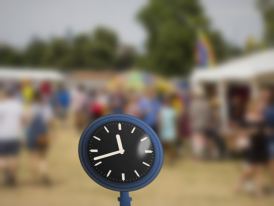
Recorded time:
11,42
